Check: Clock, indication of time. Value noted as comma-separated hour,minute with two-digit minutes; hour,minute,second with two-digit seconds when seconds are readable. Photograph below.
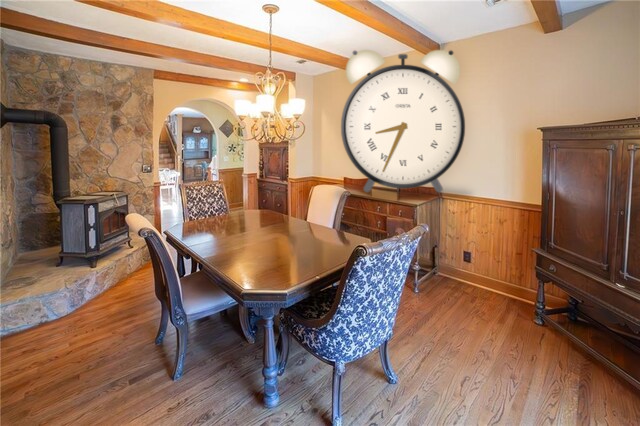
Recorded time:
8,34
